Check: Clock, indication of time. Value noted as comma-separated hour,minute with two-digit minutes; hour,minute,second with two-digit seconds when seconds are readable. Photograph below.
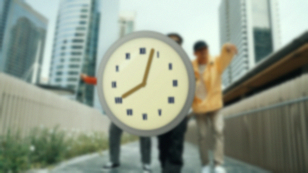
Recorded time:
8,03
